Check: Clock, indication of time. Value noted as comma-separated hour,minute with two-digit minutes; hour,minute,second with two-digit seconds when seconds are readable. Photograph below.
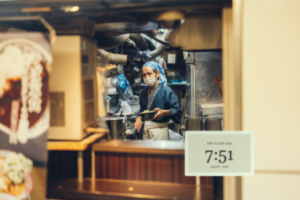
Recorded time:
7,51
